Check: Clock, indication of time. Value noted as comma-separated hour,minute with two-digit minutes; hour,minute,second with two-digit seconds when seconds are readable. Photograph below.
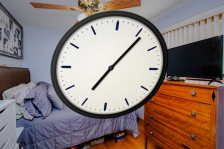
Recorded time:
7,06
